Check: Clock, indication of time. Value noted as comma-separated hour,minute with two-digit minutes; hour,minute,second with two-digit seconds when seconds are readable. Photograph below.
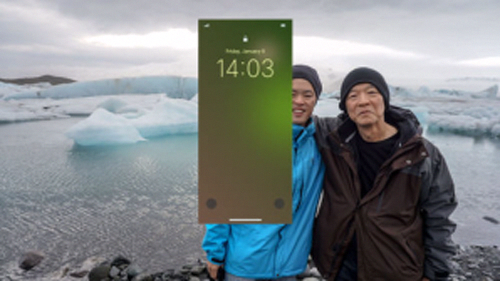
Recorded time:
14,03
